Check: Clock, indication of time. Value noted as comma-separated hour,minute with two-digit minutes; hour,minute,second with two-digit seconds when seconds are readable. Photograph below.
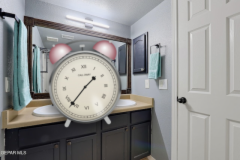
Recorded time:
1,37
